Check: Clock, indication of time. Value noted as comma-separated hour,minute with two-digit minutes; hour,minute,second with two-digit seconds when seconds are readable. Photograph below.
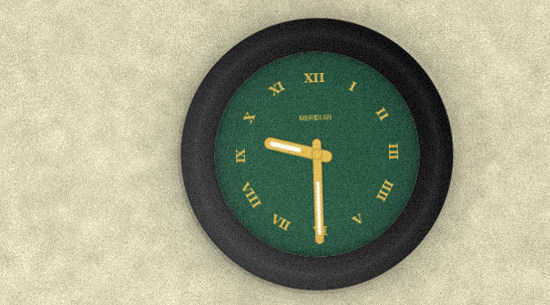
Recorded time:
9,30
